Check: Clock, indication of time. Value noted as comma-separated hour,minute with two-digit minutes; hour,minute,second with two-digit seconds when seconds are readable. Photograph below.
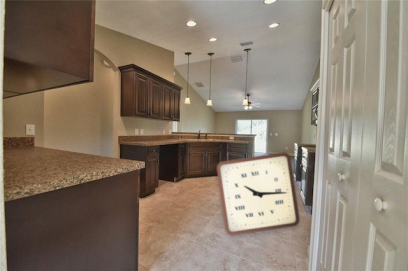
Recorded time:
10,16
